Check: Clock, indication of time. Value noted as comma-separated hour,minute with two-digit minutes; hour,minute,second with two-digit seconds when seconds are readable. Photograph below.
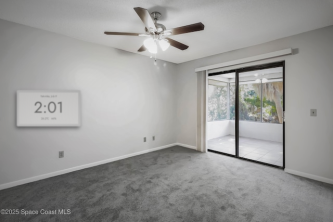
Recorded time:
2,01
